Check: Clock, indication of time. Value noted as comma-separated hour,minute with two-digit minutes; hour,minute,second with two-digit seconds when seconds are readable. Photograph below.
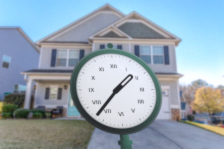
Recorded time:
1,37
